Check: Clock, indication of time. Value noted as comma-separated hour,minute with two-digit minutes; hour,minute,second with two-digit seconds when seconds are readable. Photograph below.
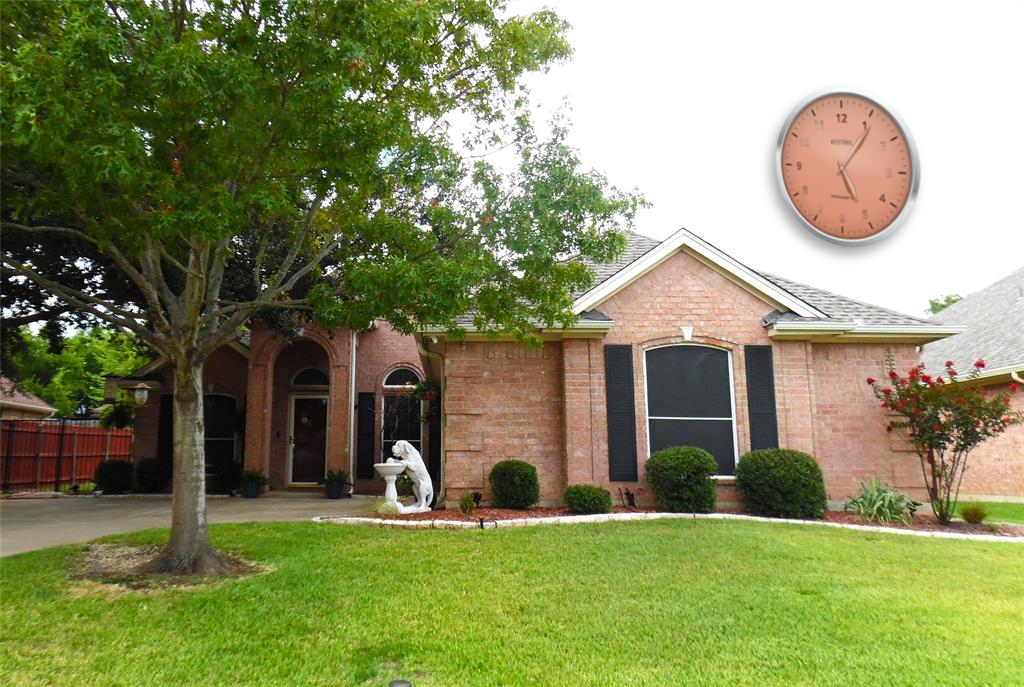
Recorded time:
5,06
